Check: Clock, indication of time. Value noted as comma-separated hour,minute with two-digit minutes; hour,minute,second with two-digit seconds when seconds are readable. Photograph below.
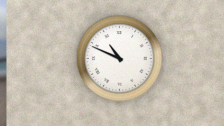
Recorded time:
10,49
